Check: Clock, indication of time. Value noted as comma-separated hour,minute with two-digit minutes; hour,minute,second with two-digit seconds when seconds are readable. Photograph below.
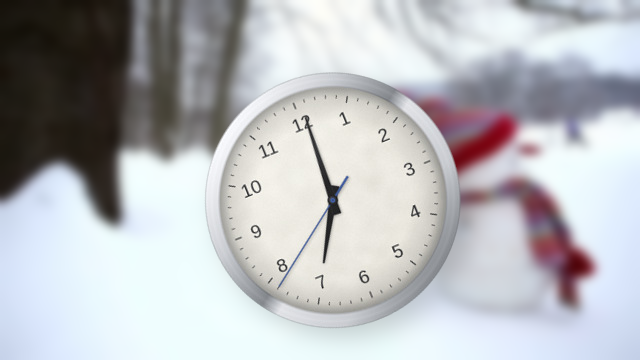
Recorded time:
7,00,39
